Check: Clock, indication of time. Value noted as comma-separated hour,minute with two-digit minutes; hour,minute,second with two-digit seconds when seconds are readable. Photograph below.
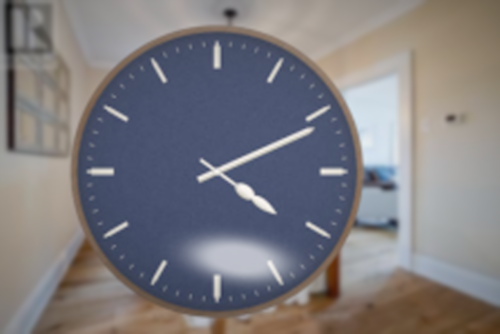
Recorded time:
4,11
